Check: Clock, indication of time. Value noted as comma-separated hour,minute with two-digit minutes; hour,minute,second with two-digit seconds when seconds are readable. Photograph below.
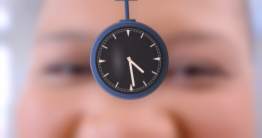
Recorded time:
4,29
